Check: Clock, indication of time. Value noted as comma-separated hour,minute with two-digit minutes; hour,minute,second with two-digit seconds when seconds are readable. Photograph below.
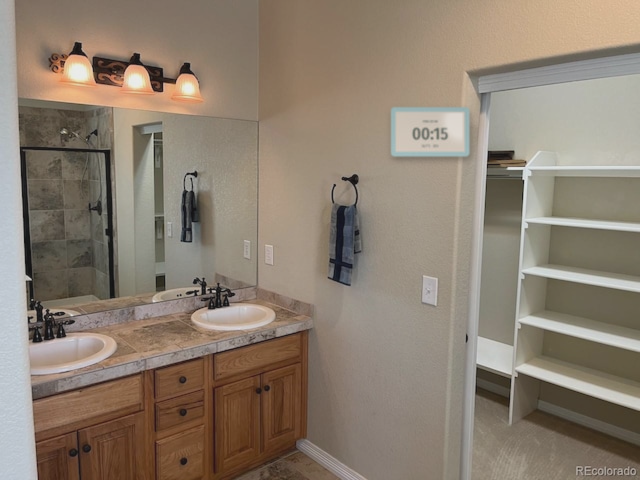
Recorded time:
0,15
